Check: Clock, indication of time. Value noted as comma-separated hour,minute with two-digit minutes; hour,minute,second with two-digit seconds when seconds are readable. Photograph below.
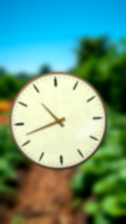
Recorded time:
10,42
